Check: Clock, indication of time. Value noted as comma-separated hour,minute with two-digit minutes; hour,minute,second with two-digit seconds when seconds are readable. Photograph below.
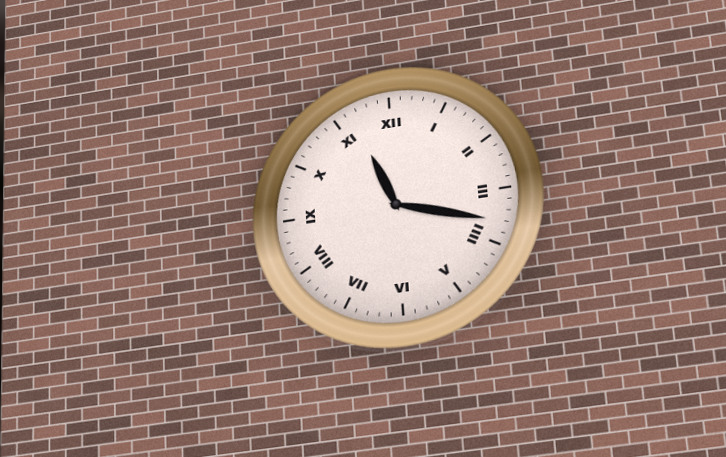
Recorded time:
11,18
